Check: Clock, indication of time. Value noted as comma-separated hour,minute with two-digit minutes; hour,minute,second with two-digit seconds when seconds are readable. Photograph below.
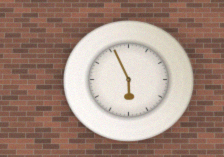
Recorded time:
5,56
